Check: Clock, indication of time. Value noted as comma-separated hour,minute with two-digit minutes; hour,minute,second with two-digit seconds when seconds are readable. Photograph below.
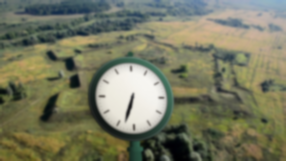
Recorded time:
6,33
